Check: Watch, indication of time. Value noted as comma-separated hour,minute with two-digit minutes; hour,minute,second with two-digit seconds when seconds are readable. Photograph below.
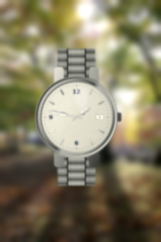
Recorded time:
1,47
